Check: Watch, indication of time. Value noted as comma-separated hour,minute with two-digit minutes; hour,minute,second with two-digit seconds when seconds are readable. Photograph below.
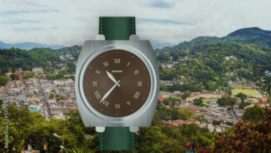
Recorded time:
10,37
